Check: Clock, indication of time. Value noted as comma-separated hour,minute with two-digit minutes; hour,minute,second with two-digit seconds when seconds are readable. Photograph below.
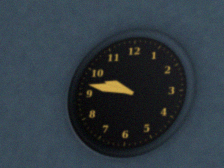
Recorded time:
9,47
